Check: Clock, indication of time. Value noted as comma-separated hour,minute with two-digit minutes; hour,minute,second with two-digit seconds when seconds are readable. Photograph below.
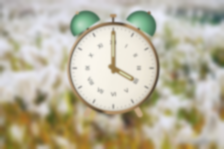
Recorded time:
4,00
